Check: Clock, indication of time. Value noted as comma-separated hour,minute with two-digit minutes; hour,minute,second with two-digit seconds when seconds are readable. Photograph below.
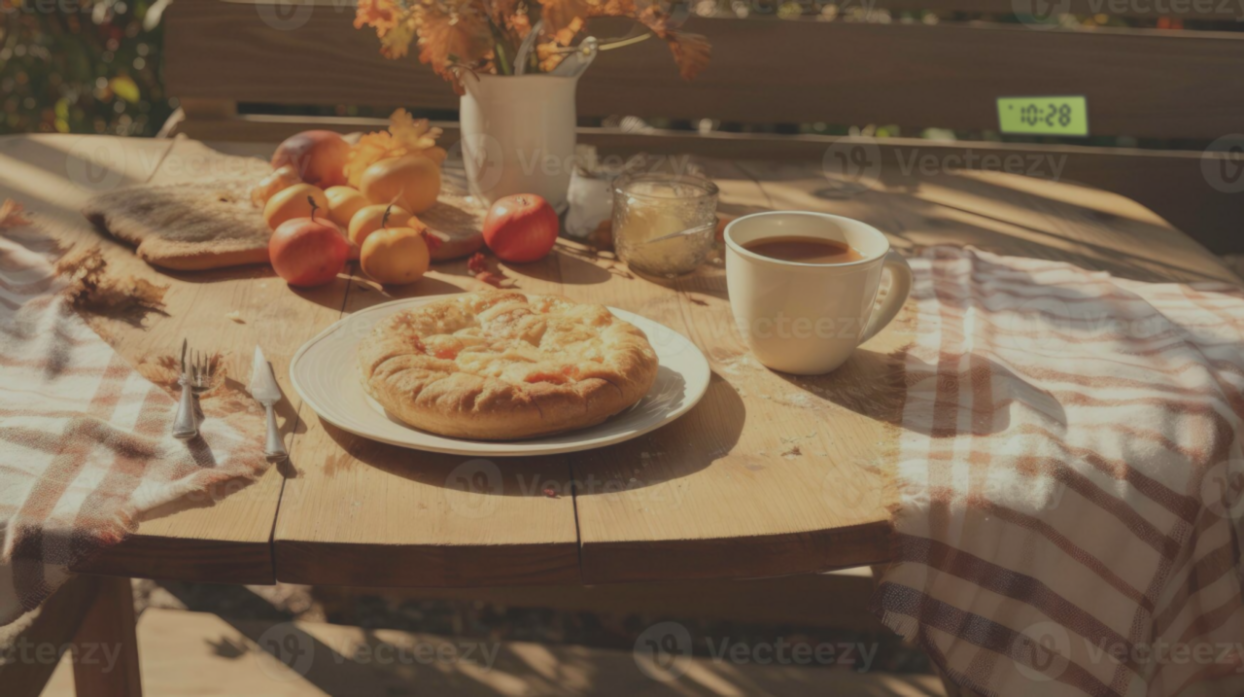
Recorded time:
10,28
